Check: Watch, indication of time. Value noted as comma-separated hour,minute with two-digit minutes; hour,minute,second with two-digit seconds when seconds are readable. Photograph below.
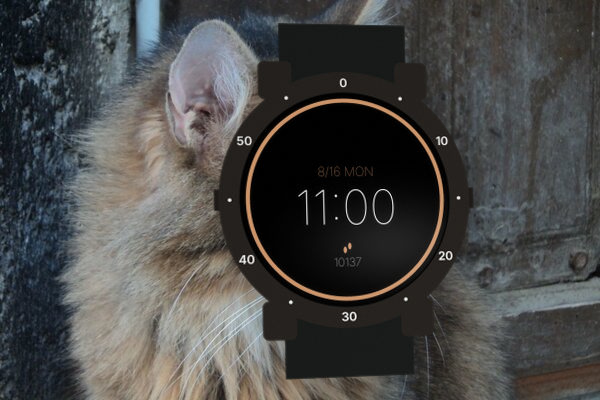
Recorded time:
11,00
